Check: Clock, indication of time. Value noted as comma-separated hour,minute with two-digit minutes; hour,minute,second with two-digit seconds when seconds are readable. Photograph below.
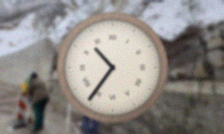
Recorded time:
10,36
